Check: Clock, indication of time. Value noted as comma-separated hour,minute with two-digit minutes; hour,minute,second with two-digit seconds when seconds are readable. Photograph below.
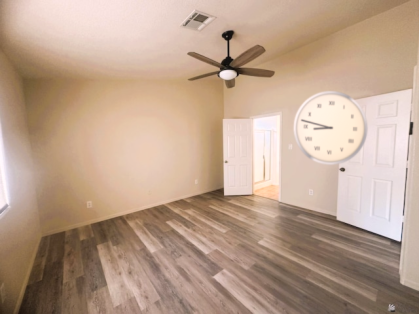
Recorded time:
8,47
